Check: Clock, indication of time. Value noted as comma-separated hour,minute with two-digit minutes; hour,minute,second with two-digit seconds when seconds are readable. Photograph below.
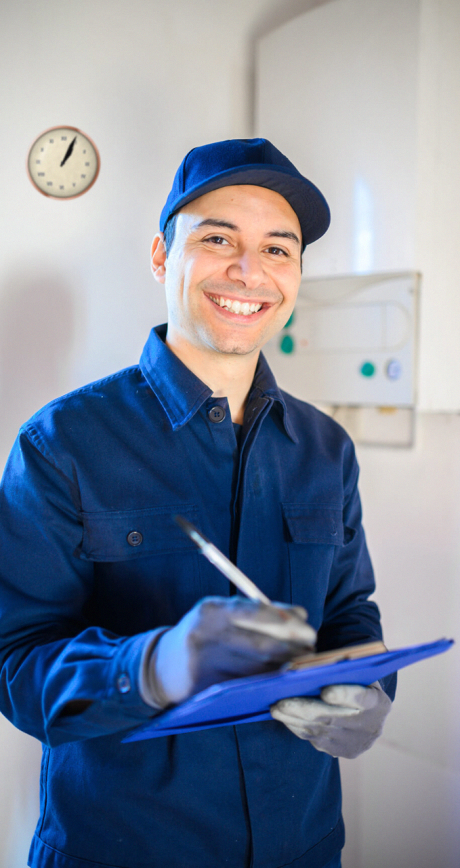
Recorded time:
1,04
